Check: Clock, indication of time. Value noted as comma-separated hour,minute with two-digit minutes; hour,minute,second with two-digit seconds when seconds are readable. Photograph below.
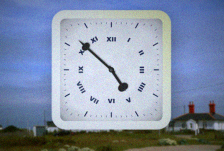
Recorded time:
4,52
